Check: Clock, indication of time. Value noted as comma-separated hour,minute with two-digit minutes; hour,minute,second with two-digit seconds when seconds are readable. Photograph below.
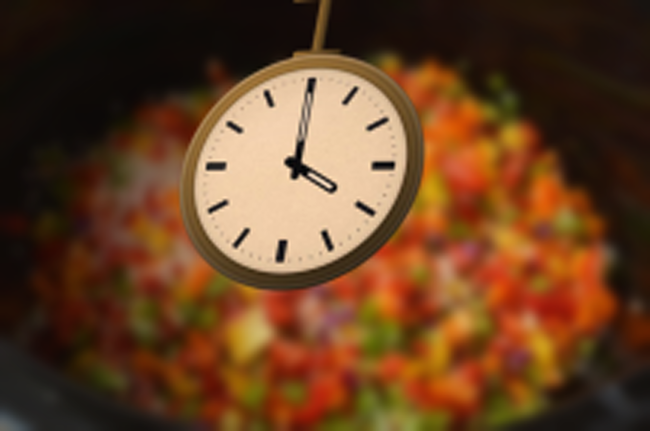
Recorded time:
4,00
